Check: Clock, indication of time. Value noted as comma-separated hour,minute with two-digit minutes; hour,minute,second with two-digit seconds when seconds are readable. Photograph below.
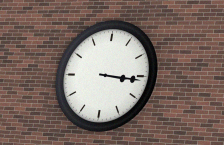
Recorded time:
3,16
